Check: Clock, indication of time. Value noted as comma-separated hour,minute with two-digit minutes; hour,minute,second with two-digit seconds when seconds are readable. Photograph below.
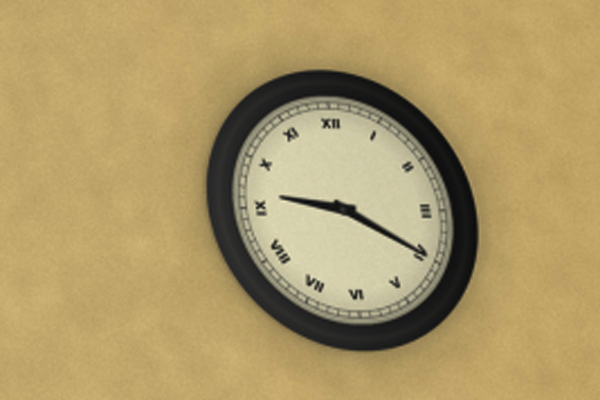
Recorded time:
9,20
